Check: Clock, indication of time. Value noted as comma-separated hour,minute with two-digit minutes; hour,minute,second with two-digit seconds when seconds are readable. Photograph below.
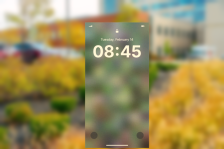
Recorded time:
8,45
